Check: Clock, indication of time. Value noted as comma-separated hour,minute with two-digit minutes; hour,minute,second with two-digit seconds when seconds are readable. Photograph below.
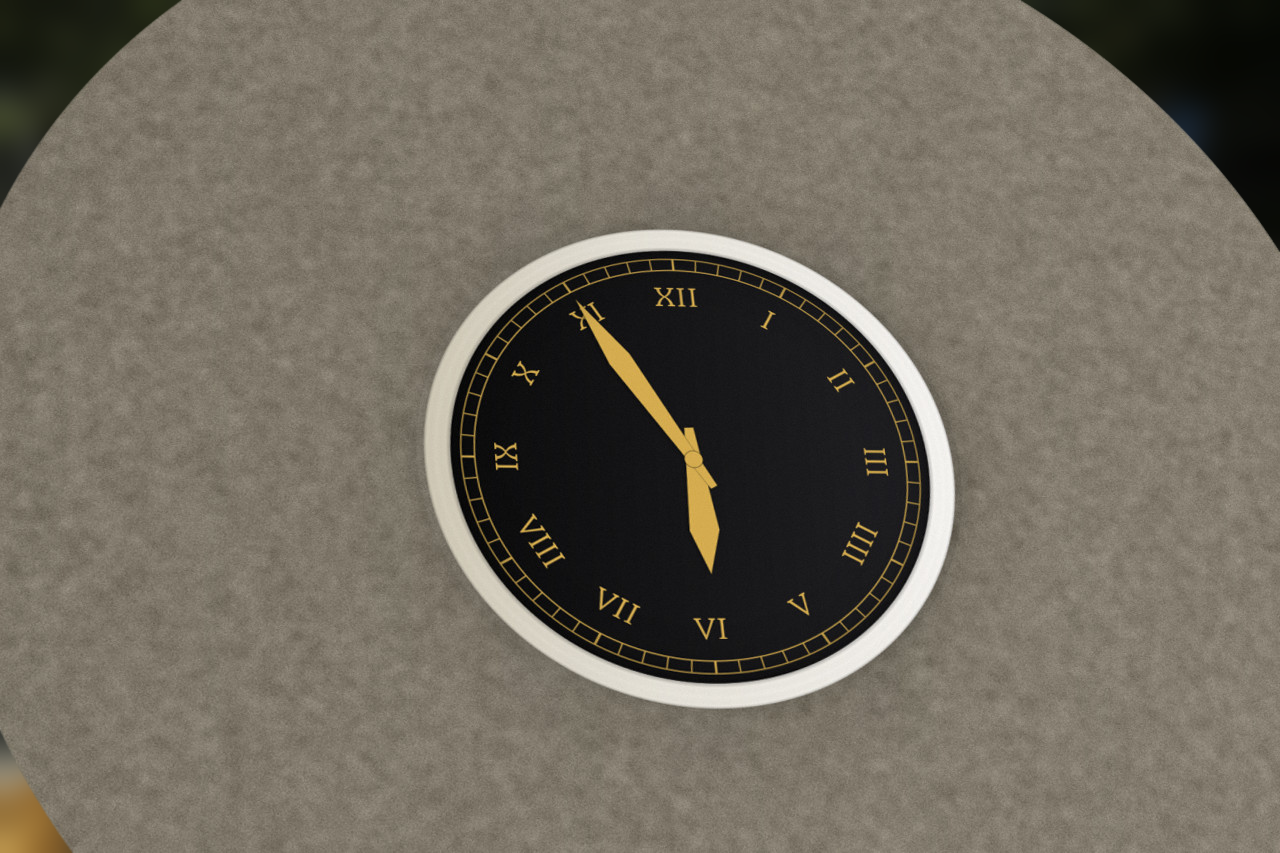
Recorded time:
5,55
